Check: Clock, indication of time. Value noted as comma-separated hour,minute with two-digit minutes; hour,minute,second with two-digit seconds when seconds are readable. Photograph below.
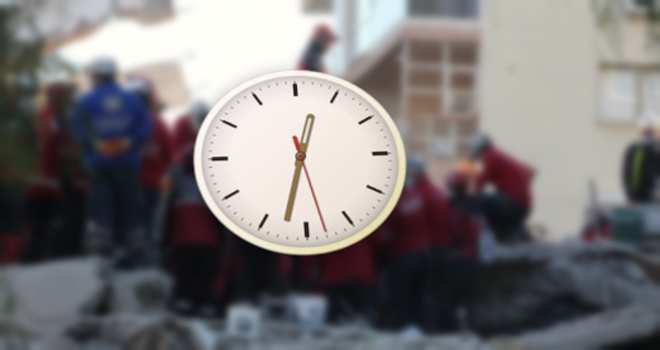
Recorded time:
12,32,28
